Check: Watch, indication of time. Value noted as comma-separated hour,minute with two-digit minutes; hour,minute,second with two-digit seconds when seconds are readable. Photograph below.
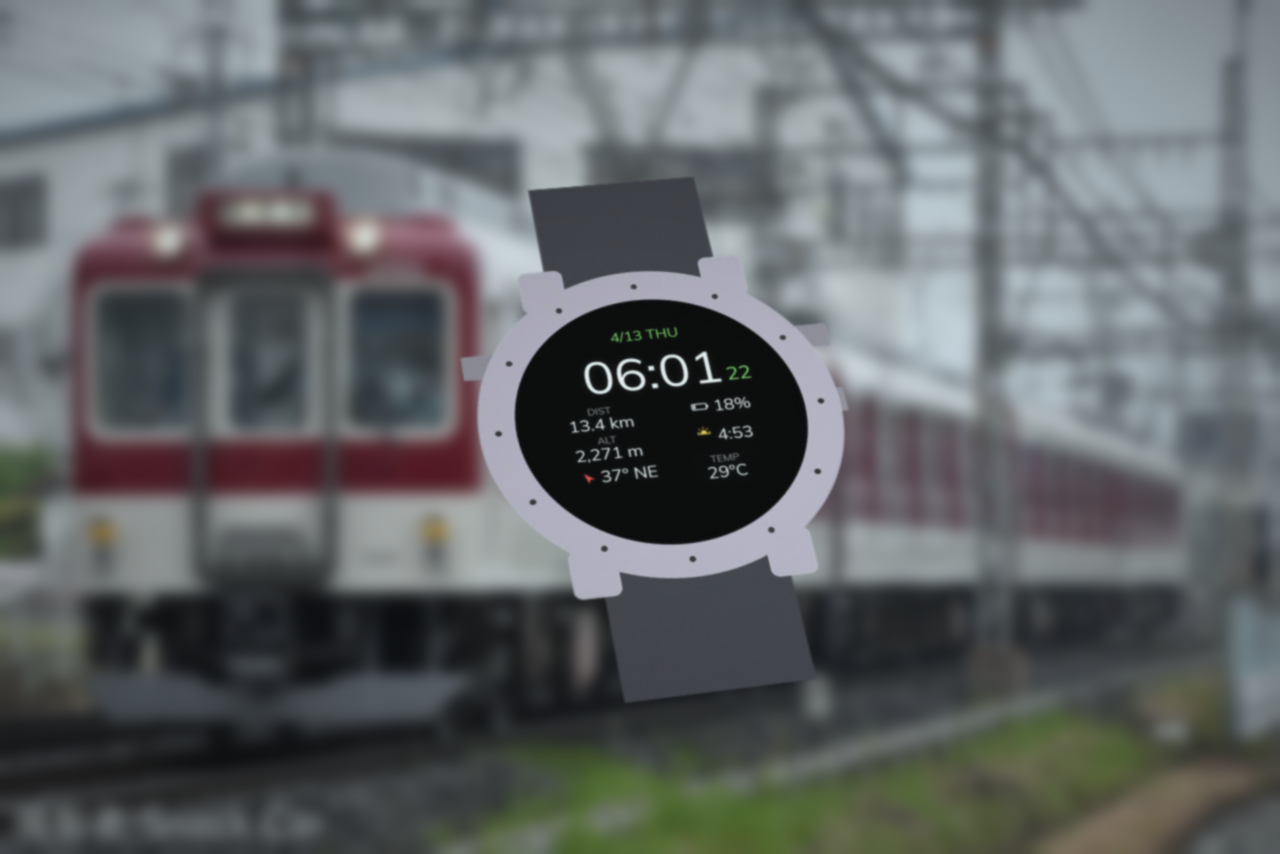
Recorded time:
6,01,22
